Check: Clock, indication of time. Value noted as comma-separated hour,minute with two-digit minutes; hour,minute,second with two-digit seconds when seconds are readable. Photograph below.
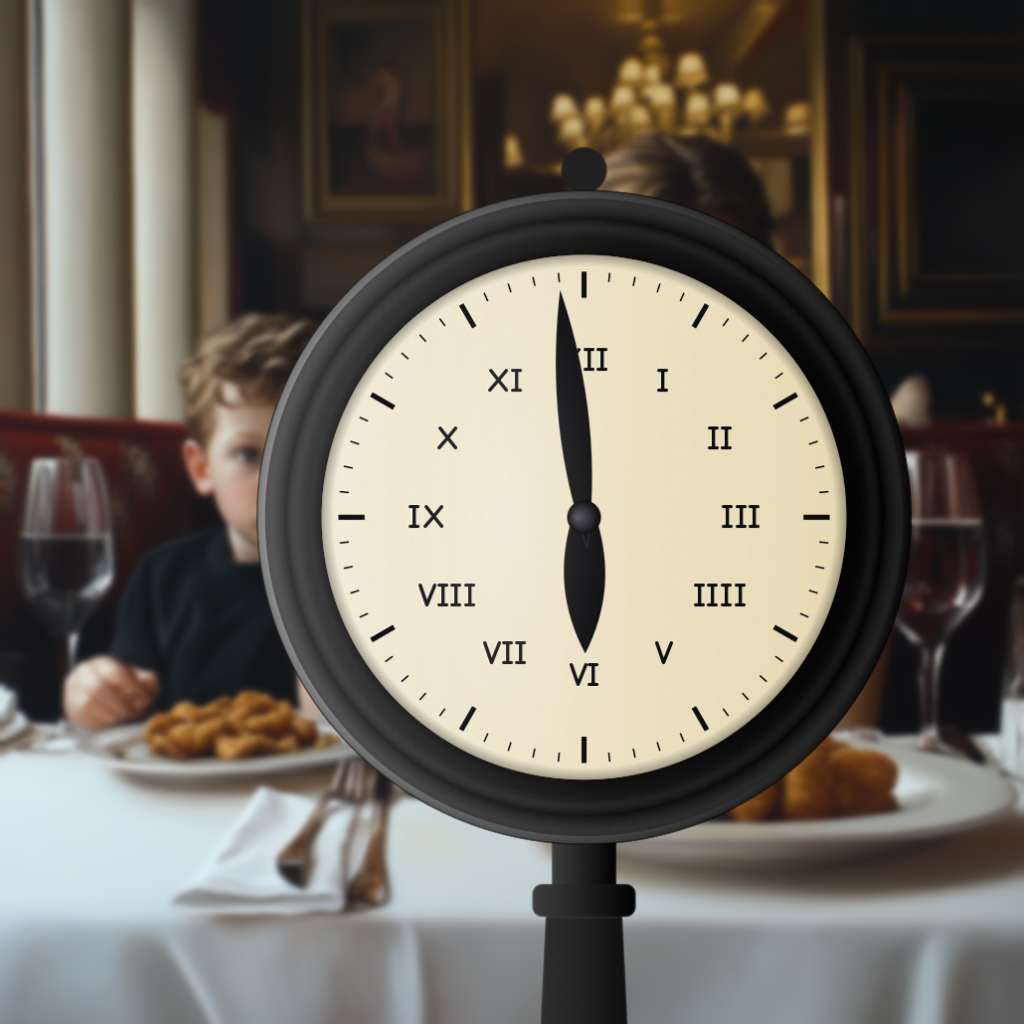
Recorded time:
5,59
